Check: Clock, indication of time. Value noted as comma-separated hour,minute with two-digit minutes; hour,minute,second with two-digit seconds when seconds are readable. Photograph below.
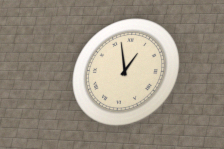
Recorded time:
12,57
